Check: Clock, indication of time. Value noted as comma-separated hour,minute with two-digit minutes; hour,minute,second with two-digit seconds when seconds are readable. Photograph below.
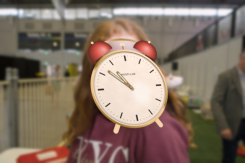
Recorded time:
10,52
